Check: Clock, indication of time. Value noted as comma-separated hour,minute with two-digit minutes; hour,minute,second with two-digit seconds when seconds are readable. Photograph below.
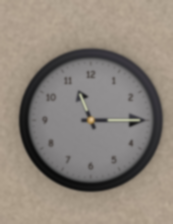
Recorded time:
11,15
